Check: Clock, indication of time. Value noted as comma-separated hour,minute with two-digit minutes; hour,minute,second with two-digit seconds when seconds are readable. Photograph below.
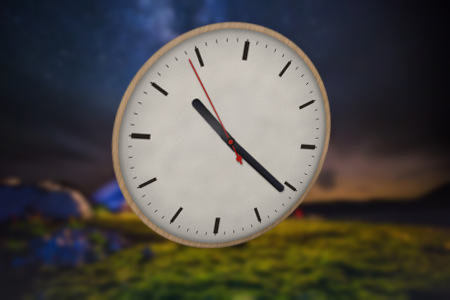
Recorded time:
10,20,54
